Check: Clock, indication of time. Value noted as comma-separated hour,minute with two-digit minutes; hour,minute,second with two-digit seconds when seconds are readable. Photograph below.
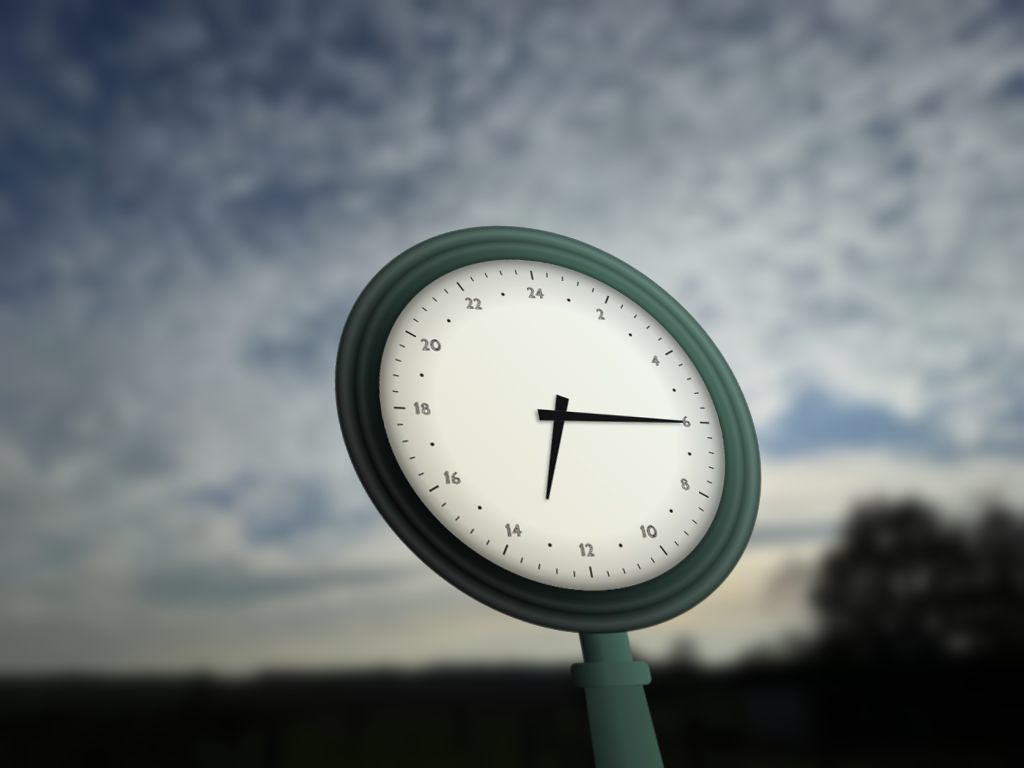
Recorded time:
13,15
